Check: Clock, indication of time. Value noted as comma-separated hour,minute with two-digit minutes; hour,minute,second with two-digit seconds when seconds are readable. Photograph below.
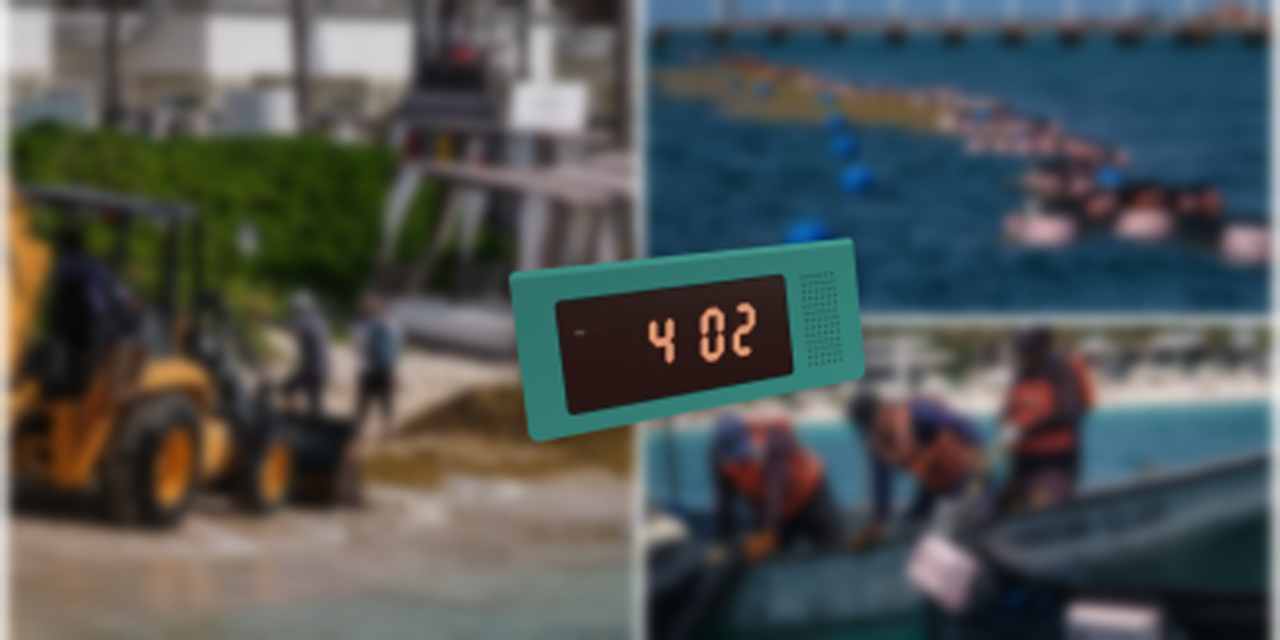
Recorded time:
4,02
